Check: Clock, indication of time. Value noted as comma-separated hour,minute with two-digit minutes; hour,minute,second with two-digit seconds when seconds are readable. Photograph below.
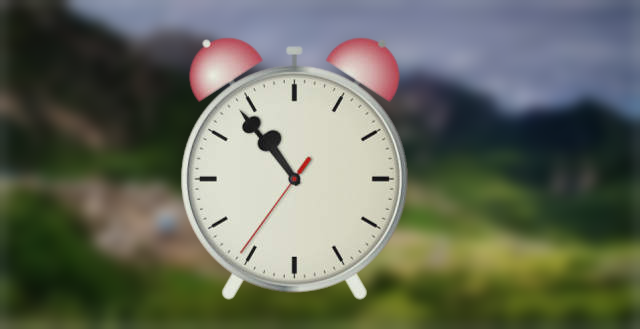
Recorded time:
10,53,36
